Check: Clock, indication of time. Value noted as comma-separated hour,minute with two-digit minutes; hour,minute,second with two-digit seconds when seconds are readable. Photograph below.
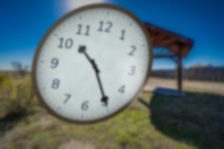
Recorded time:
10,25
